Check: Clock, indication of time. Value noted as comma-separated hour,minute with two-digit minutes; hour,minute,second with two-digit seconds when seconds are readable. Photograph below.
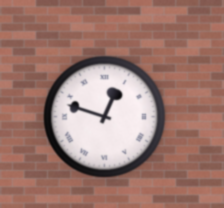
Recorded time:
12,48
